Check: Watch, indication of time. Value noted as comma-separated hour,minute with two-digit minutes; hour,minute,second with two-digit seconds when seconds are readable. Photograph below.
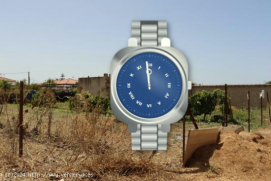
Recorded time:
11,59
